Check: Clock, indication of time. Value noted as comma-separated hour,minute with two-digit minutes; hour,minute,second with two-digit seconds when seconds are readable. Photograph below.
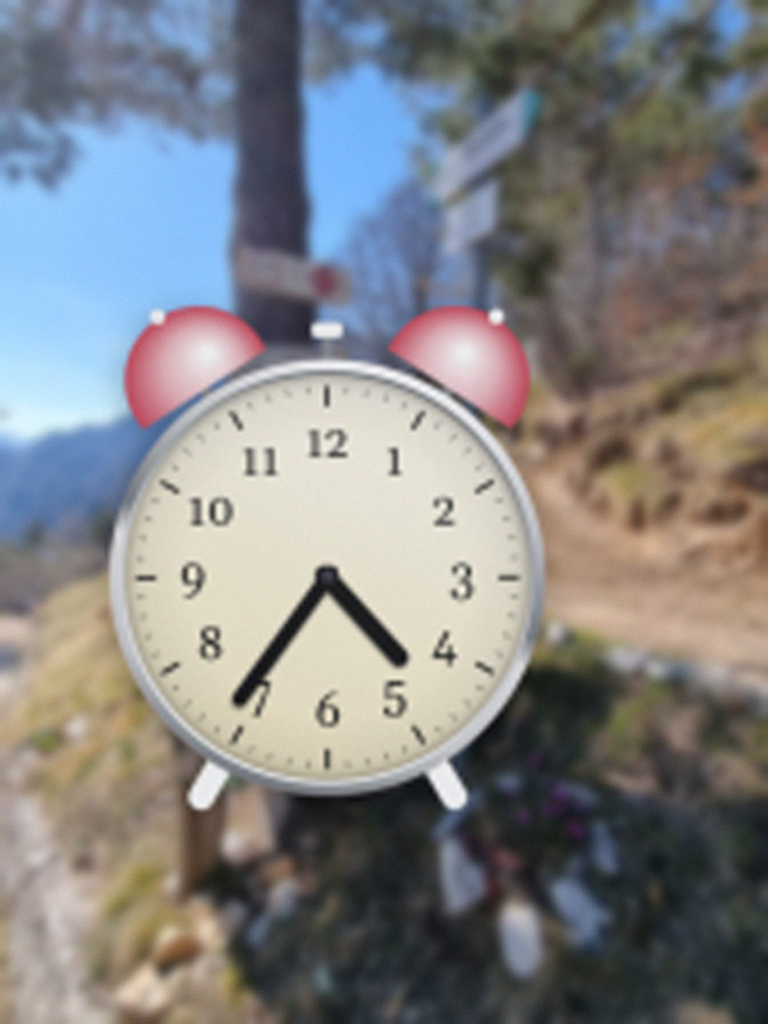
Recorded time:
4,36
